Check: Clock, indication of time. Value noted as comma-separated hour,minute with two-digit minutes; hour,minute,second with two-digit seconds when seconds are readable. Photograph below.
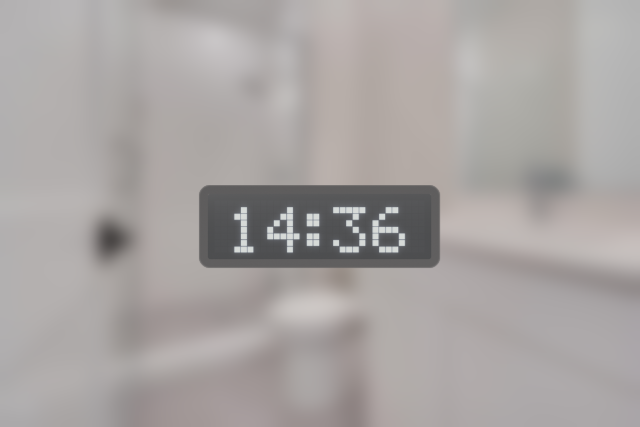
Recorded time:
14,36
